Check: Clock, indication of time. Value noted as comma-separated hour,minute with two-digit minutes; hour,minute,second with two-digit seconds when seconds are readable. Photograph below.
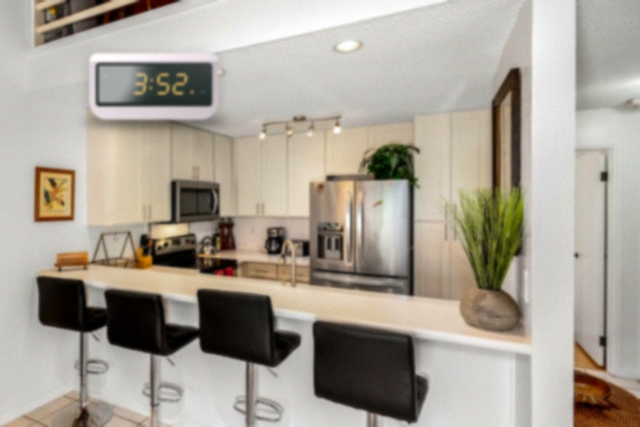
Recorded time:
3,52
